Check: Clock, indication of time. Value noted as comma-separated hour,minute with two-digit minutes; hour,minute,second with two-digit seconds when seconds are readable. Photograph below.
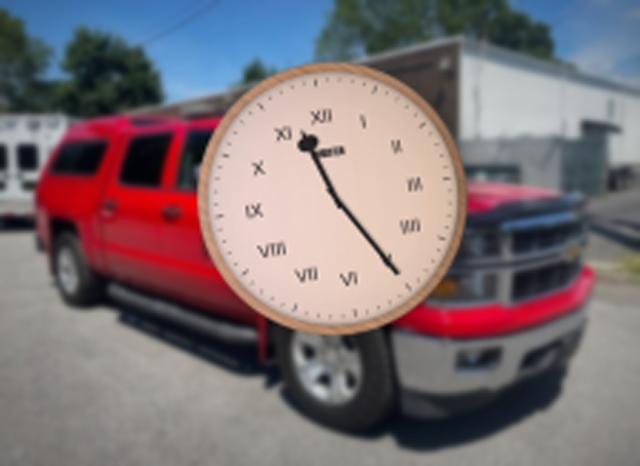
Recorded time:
11,25
